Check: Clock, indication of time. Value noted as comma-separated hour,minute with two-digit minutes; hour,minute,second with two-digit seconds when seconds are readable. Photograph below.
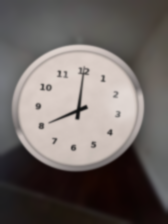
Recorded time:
8,00
